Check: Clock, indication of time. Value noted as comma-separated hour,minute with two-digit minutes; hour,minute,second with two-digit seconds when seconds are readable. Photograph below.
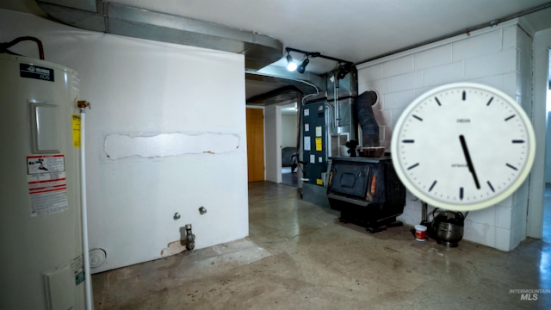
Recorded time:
5,27
